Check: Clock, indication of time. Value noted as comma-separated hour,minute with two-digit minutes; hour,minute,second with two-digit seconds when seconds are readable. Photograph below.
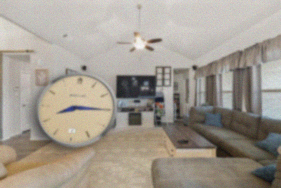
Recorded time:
8,15
